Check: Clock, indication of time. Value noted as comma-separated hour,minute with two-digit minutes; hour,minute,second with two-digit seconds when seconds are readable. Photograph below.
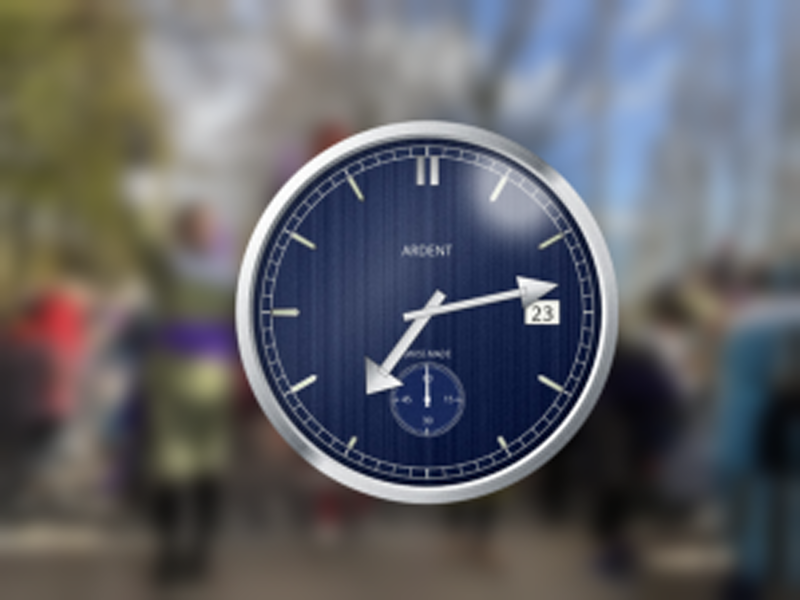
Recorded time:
7,13
